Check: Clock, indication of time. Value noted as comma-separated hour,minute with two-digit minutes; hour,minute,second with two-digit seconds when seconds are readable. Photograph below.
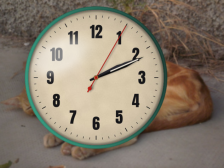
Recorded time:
2,11,05
